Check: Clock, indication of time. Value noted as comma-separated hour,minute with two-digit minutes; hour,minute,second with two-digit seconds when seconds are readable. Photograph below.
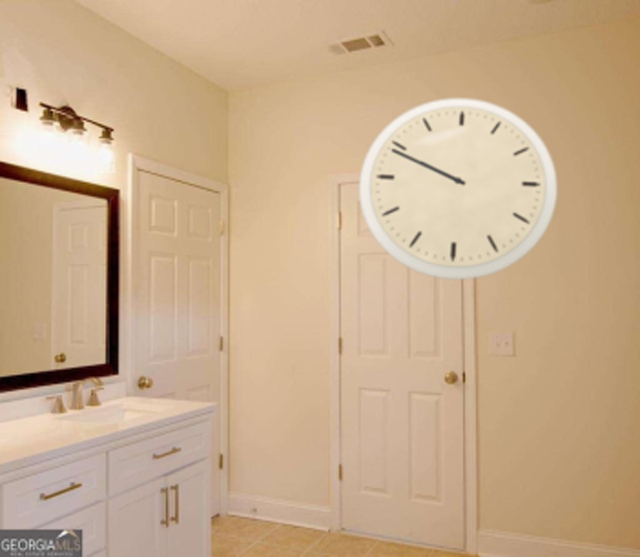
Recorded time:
9,49
